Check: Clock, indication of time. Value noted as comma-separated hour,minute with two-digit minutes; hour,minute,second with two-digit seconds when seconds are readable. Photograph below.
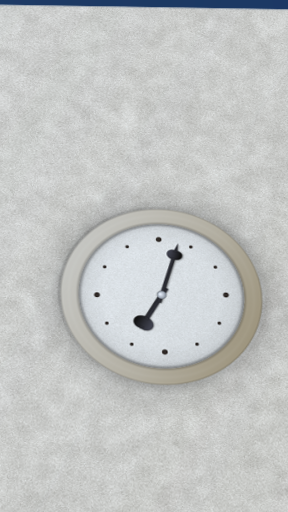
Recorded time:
7,03
